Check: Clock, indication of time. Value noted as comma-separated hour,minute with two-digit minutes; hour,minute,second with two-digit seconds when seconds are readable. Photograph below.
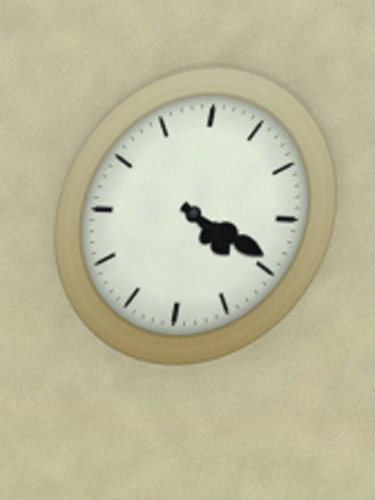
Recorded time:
4,19
